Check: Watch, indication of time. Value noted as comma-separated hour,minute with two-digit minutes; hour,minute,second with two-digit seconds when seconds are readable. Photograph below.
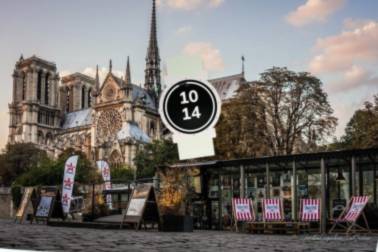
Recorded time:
10,14
